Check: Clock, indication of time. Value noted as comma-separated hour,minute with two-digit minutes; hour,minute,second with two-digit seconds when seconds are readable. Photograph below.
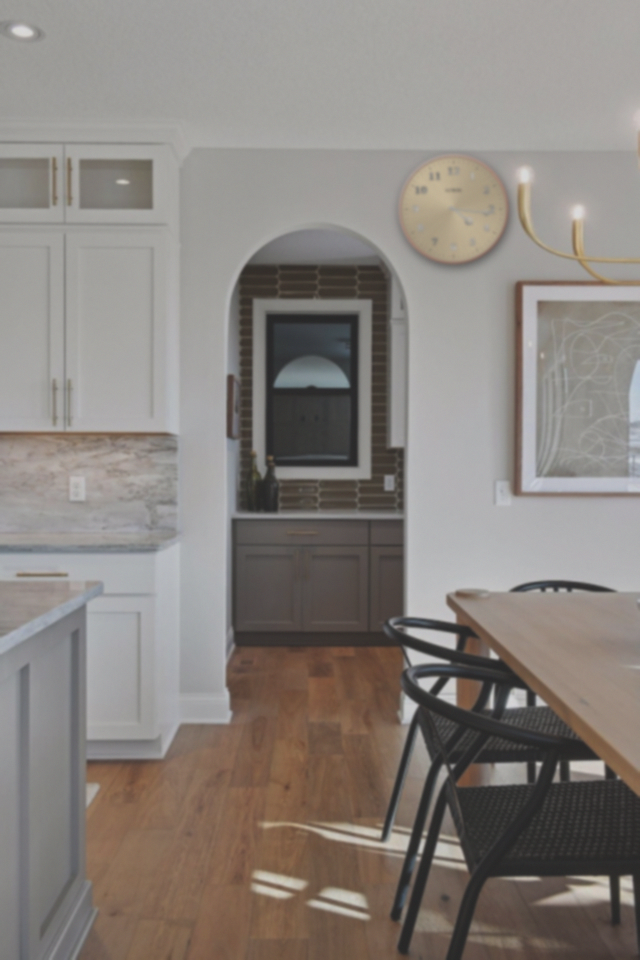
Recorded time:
4,16
